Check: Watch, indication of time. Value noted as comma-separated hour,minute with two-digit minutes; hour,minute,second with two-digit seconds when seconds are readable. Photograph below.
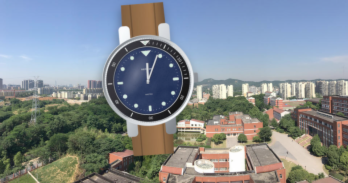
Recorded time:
12,04
